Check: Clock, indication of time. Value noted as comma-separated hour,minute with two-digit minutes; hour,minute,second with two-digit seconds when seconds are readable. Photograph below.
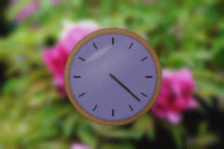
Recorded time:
4,22
